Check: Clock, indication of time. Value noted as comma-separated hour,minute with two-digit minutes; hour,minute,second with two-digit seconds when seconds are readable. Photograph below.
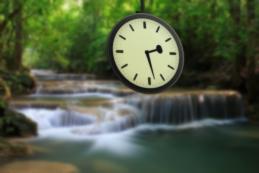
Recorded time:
2,28
